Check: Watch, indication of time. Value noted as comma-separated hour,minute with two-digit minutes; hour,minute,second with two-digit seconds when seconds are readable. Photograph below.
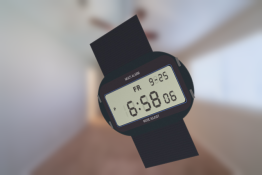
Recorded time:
6,58,06
